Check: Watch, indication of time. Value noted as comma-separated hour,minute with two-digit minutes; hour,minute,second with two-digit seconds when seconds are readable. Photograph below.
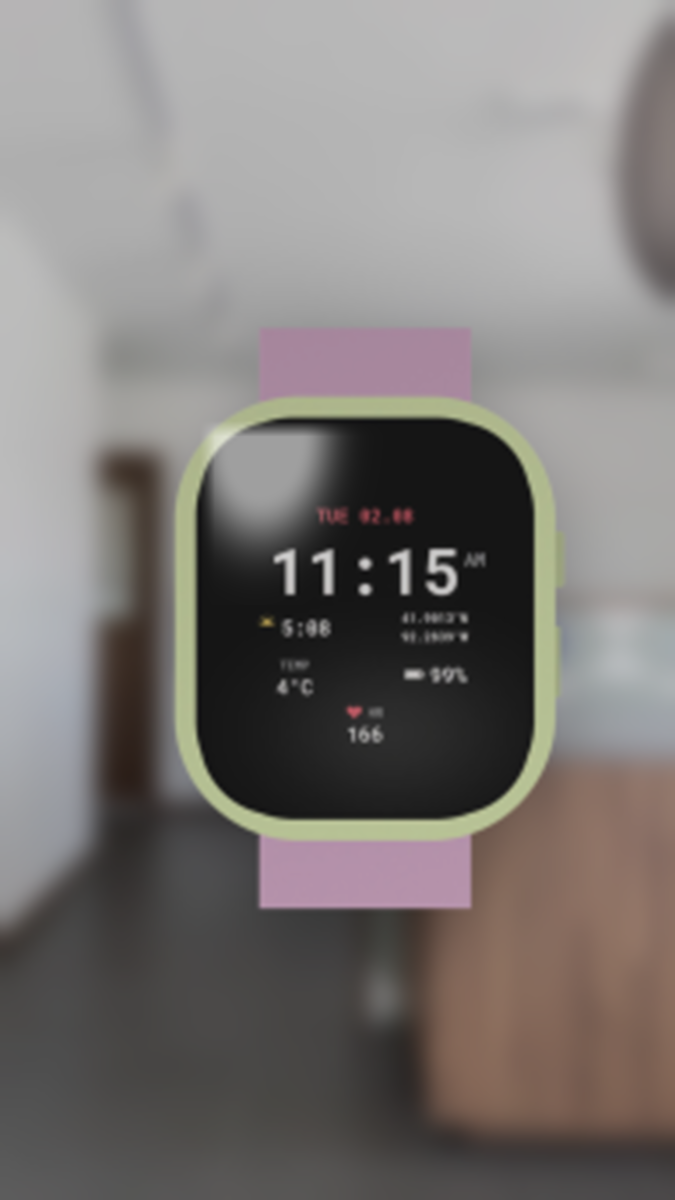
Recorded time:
11,15
